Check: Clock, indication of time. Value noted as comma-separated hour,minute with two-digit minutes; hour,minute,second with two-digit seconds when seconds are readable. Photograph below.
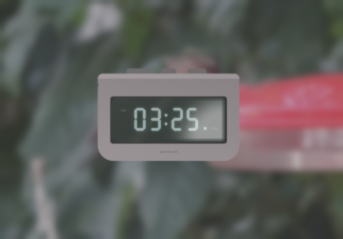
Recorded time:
3,25
